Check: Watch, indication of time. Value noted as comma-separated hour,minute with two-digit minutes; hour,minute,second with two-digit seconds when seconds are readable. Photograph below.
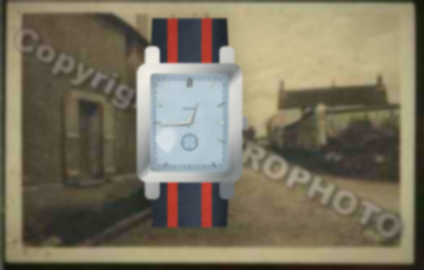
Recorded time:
12,44
